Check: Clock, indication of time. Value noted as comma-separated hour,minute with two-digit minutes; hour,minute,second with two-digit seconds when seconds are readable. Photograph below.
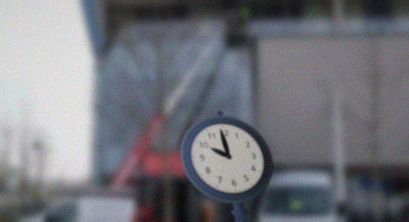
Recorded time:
9,59
